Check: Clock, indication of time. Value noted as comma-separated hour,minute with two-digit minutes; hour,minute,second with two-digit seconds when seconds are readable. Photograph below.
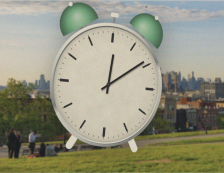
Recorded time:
12,09
